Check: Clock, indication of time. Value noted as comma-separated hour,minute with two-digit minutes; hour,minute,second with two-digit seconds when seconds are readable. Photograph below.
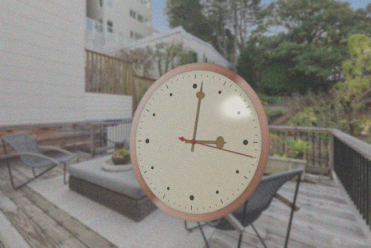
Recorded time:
3,01,17
